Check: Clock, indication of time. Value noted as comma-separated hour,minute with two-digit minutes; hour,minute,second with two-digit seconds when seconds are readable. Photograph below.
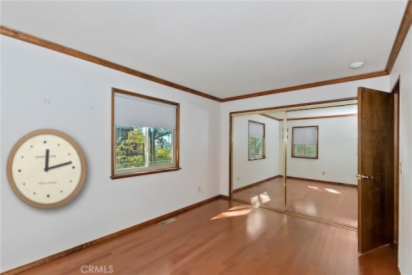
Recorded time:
12,13
